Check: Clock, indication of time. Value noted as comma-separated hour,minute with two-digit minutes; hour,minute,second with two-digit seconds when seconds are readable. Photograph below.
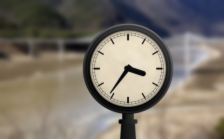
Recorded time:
3,36
